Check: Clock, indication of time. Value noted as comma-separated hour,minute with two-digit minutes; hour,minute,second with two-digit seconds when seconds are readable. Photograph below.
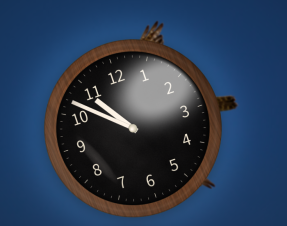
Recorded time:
10,52
